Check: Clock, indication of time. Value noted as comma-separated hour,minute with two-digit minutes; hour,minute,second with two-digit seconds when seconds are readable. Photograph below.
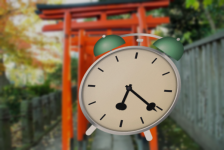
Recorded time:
6,21
